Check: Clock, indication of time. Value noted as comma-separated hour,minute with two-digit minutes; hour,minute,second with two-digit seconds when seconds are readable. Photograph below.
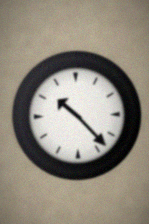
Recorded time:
10,23
